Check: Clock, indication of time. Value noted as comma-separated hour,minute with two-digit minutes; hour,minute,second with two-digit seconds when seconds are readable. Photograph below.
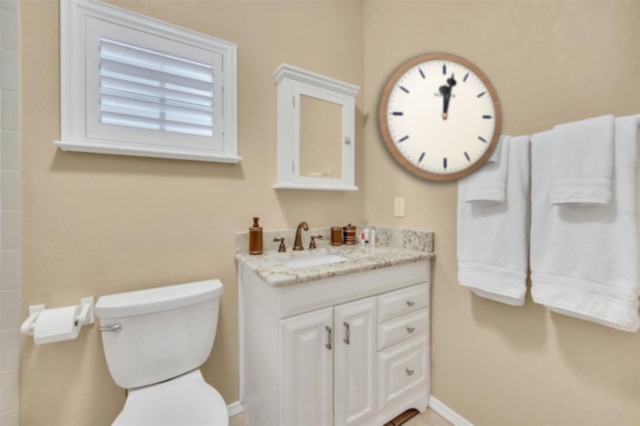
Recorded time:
12,02
